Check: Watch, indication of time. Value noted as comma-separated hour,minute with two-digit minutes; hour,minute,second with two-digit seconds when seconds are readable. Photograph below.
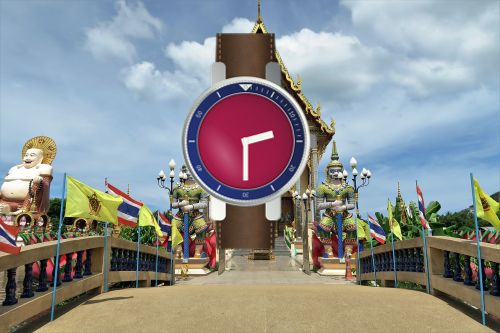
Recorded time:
2,30
